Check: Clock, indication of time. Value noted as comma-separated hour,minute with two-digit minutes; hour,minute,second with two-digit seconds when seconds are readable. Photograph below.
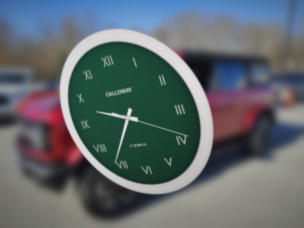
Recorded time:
9,36,19
